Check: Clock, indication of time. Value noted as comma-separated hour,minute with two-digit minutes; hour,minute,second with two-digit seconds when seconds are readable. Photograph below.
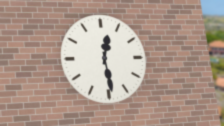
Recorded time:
12,29
